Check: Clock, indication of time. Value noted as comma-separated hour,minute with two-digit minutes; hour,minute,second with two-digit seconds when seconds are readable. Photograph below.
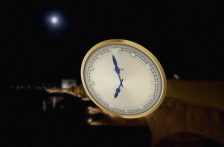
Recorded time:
6,59
